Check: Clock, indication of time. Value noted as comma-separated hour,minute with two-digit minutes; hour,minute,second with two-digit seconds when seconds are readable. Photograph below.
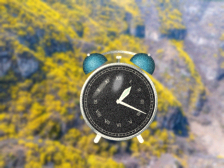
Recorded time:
1,19
